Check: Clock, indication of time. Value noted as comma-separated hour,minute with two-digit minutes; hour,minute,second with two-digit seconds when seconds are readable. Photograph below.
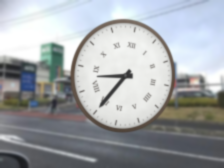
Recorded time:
8,35
